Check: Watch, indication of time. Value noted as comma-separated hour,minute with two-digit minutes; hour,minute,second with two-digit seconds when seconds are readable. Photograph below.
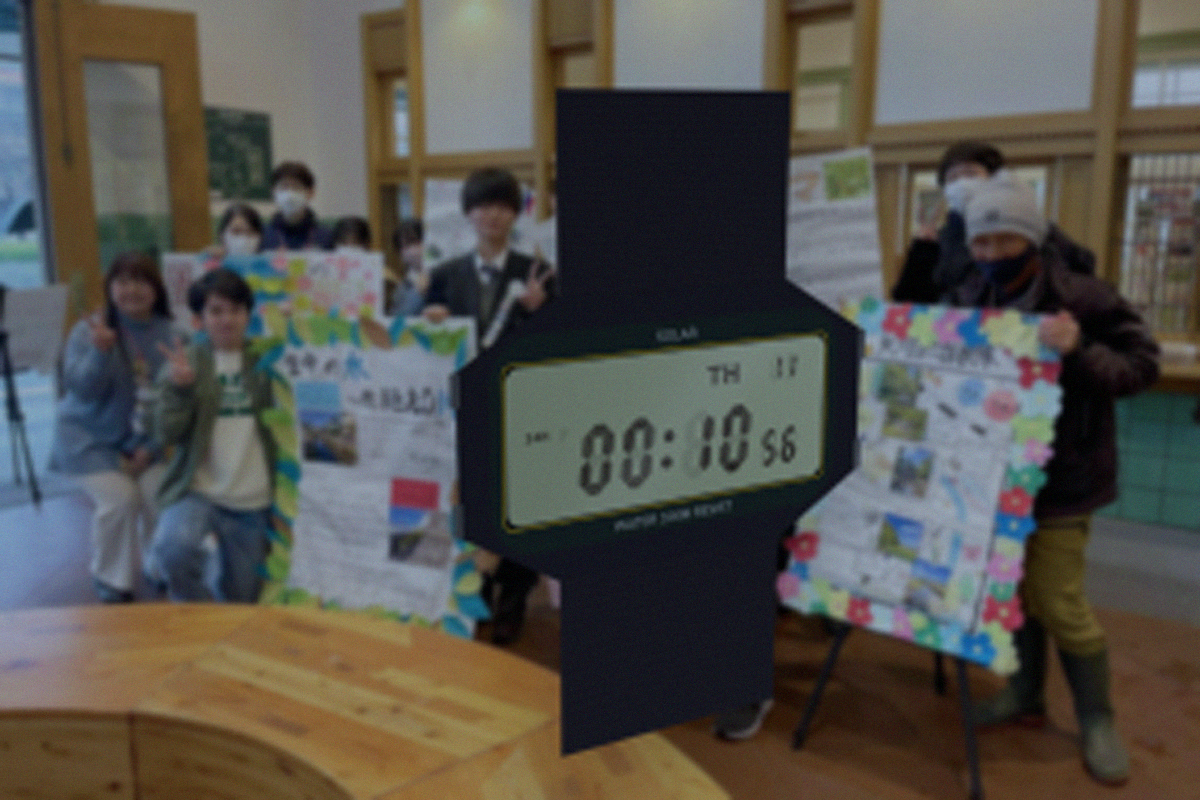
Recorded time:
0,10,56
